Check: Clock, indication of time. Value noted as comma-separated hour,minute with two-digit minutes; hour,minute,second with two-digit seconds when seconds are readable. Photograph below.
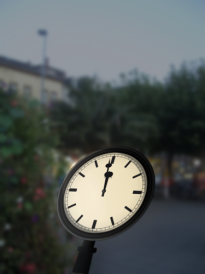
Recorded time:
11,59
